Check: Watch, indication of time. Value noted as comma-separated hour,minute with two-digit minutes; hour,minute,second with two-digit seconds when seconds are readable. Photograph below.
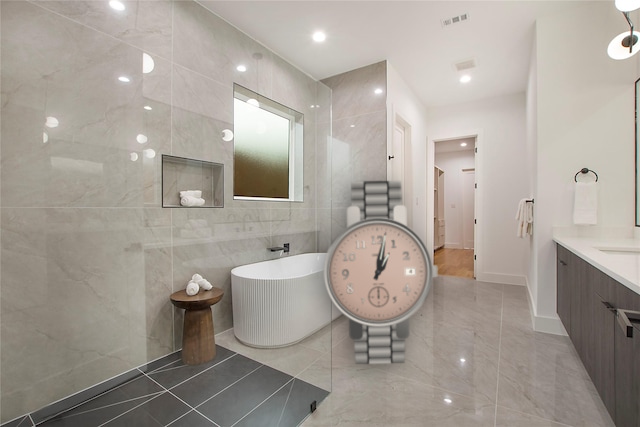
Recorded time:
1,02
